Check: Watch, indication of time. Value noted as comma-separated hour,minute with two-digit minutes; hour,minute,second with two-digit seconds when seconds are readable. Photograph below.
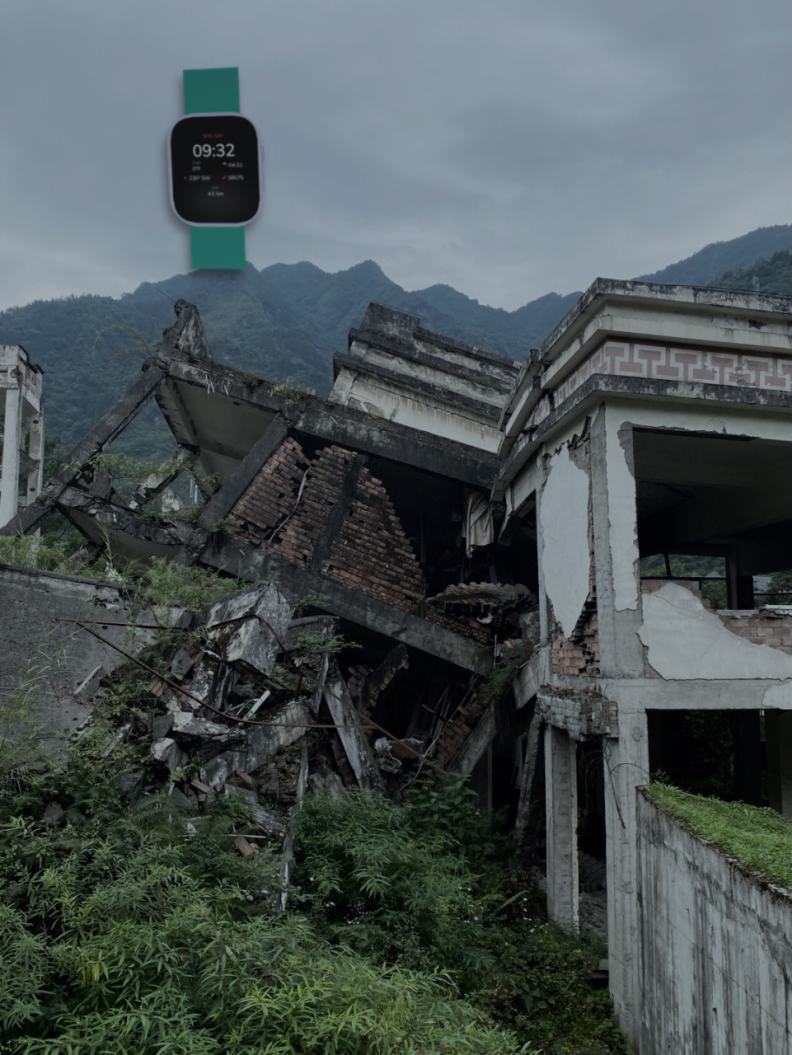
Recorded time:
9,32
